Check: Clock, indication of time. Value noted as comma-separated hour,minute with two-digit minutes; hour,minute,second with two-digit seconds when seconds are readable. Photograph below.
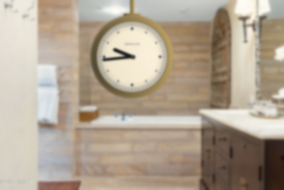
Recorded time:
9,44
